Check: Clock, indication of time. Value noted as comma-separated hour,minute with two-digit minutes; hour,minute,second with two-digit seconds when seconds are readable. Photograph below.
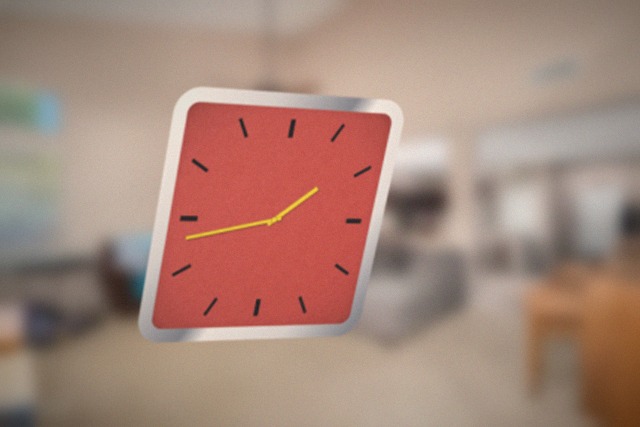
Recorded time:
1,43
